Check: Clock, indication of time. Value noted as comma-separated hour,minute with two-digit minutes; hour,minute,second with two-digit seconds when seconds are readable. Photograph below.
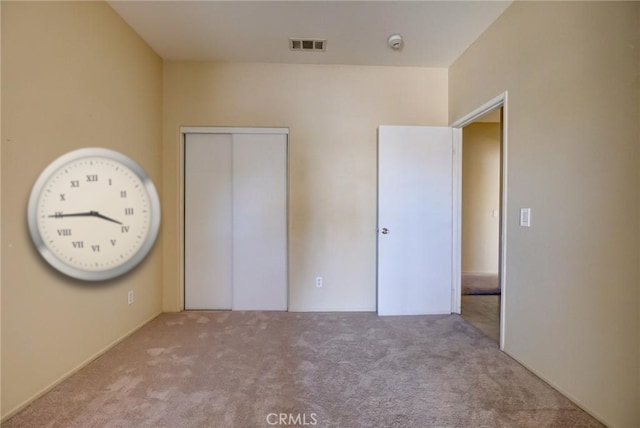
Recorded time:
3,45
